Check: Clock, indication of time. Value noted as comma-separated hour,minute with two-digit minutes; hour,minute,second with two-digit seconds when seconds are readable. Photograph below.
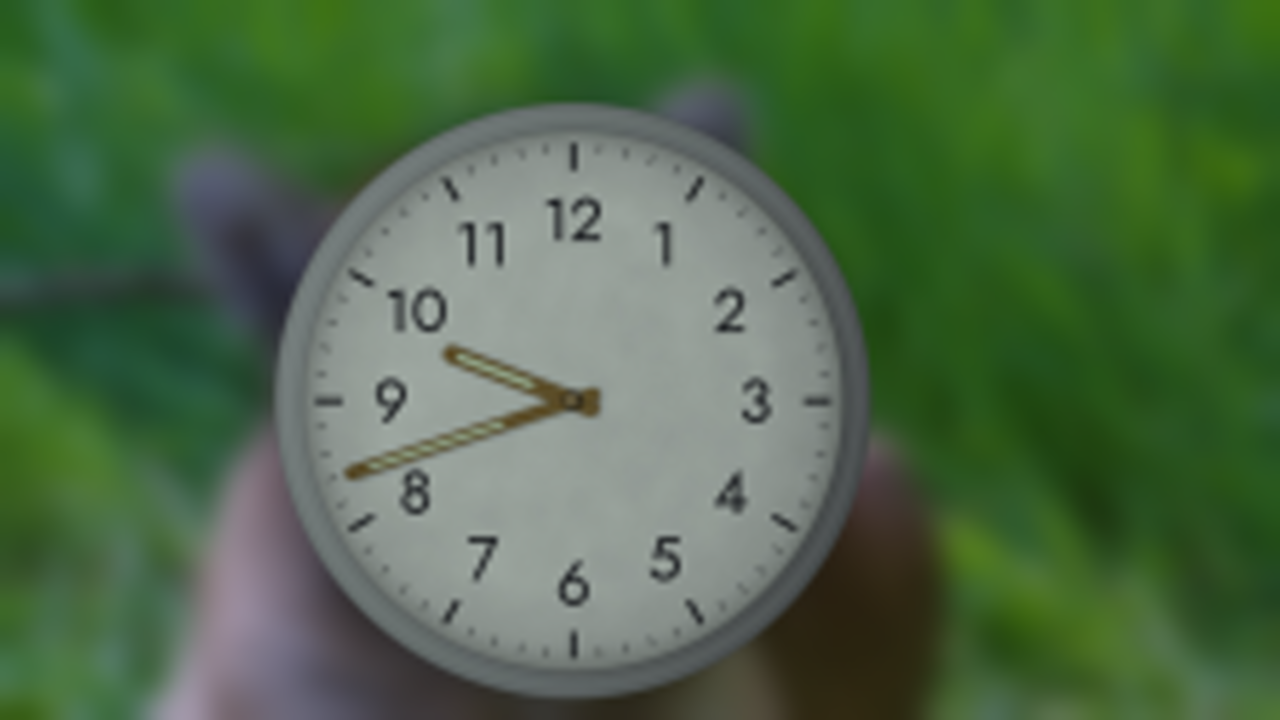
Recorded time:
9,42
